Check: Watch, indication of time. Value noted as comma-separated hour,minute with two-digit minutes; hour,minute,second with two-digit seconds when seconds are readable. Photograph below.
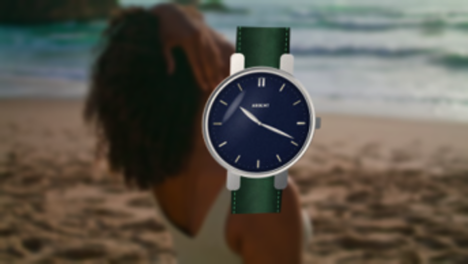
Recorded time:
10,19
